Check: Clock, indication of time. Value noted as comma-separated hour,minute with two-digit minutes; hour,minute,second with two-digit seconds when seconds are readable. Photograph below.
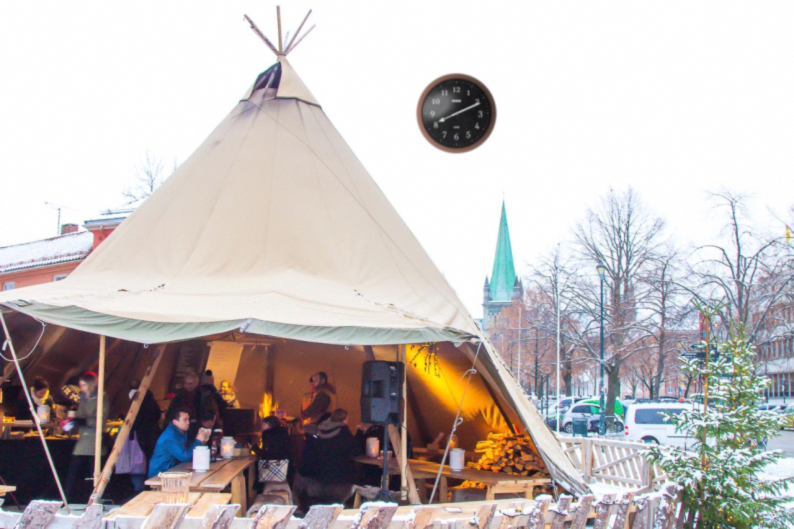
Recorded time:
8,11
